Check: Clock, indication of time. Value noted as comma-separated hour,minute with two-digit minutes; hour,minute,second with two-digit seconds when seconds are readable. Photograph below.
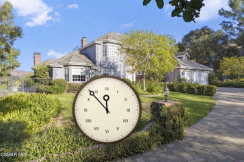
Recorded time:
11,53
